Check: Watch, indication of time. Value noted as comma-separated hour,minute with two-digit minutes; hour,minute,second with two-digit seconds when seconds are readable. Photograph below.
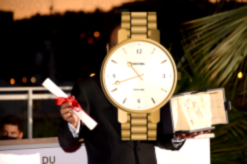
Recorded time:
10,42
